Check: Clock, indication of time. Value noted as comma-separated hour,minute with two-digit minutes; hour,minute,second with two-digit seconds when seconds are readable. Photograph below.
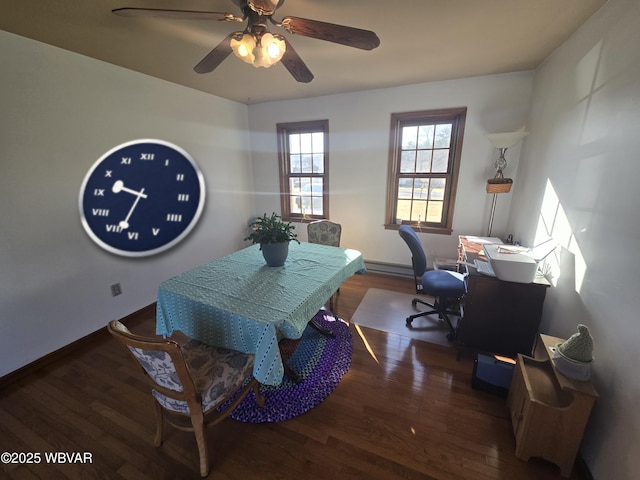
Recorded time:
9,33
